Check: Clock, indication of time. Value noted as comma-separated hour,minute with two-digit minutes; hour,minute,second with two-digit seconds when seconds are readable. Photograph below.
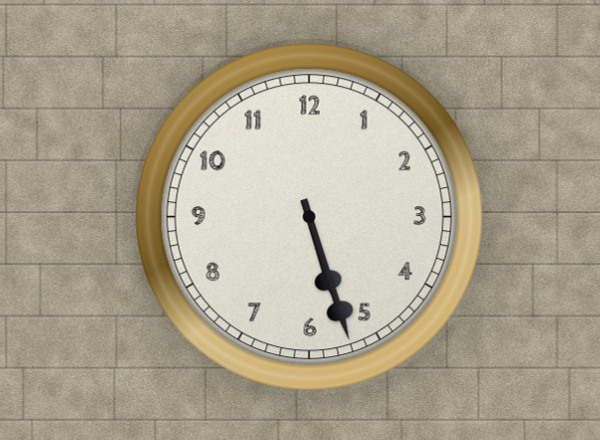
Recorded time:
5,27
